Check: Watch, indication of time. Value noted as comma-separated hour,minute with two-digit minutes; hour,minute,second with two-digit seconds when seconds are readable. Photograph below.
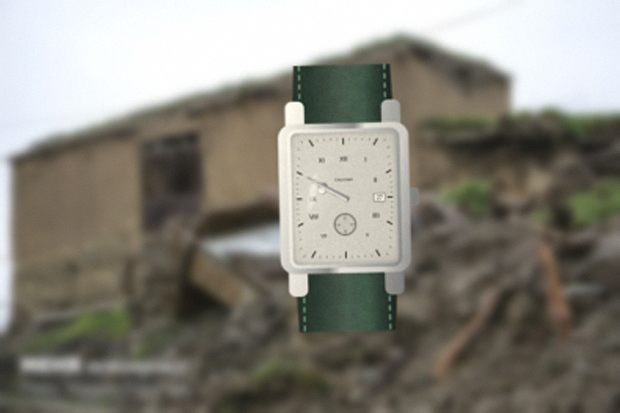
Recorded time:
9,50
